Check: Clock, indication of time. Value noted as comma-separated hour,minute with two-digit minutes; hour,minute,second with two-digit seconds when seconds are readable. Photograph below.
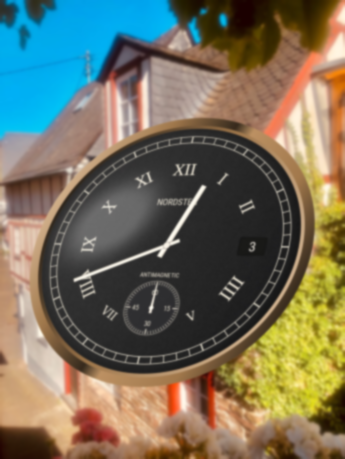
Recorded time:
12,41
